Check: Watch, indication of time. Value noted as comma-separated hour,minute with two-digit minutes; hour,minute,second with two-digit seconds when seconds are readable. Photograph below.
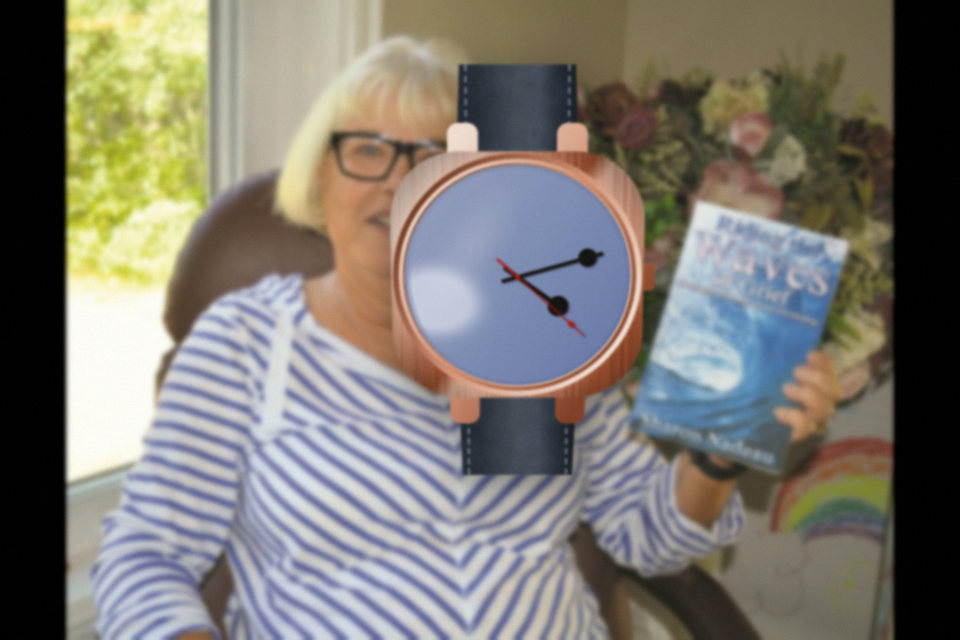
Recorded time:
4,12,22
